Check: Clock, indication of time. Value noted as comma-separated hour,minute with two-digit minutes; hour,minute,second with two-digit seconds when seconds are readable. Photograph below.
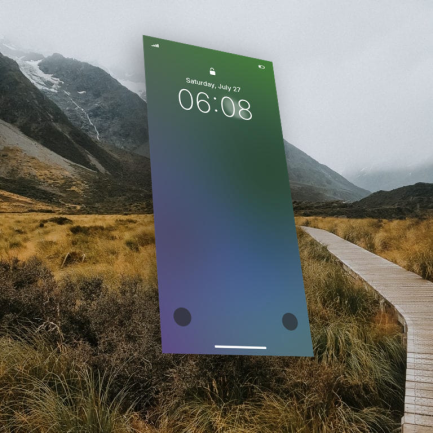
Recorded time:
6,08
